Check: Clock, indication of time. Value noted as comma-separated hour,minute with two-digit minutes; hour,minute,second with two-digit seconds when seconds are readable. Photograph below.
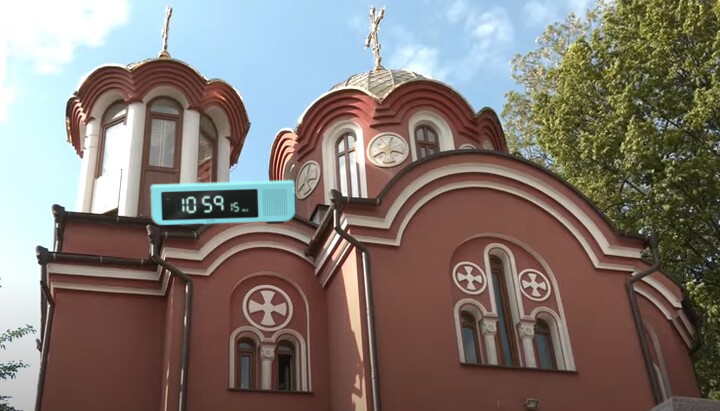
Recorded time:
10,59
